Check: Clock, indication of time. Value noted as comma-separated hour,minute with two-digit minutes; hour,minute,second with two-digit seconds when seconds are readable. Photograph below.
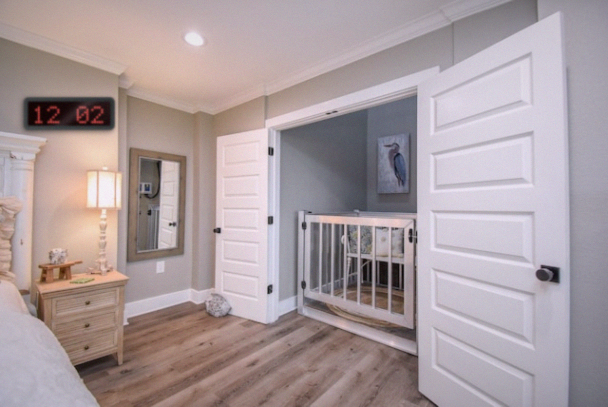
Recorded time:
12,02
